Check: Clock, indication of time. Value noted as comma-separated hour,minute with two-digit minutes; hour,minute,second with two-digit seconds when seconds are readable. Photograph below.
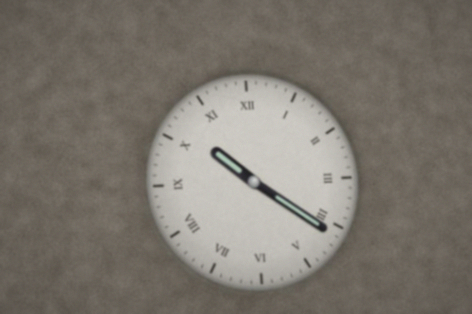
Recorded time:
10,21
